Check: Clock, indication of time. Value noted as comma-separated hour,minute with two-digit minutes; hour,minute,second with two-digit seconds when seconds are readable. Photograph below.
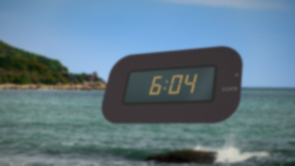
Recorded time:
6,04
